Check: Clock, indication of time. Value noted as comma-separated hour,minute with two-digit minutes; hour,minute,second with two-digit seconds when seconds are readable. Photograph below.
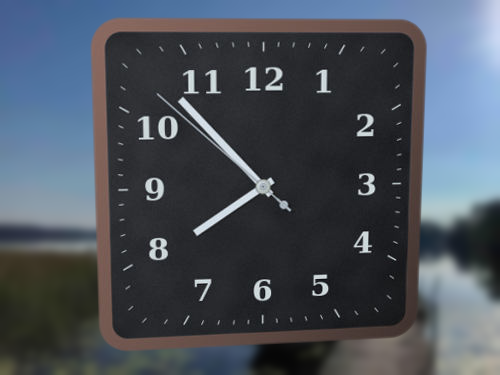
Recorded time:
7,52,52
